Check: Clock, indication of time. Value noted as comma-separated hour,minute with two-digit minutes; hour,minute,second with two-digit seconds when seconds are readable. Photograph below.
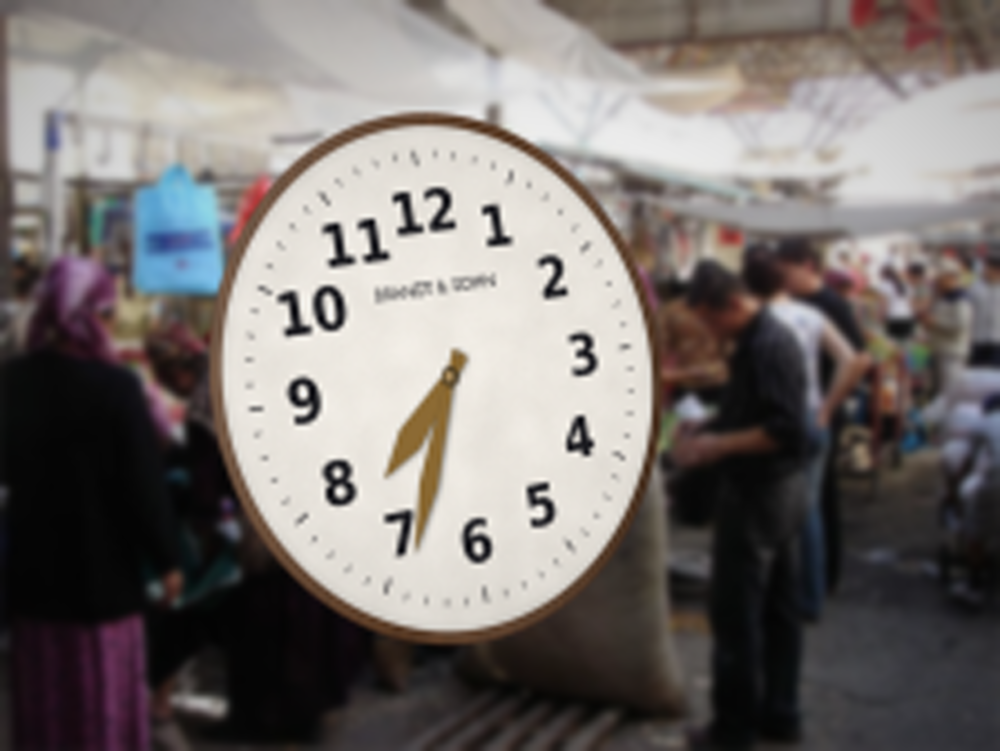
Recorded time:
7,34
